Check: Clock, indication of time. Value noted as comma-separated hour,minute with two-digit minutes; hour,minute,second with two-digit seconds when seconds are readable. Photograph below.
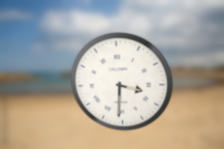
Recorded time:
3,31
